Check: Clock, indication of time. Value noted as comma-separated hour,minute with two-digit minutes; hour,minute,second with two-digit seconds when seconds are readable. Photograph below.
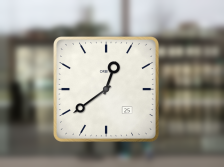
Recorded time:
12,39
